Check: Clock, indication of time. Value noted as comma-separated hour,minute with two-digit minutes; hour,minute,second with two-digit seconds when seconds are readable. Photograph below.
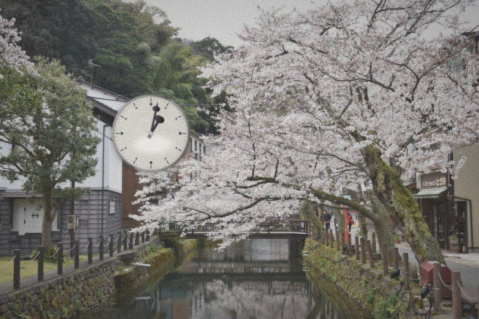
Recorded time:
1,02
